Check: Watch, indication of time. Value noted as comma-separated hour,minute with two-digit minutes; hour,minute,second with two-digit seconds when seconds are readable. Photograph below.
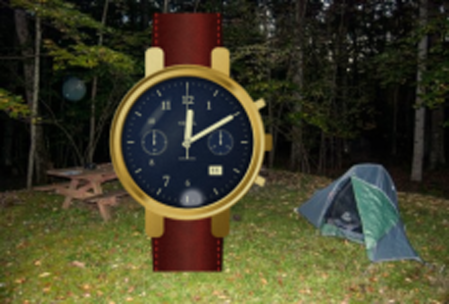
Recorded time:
12,10
